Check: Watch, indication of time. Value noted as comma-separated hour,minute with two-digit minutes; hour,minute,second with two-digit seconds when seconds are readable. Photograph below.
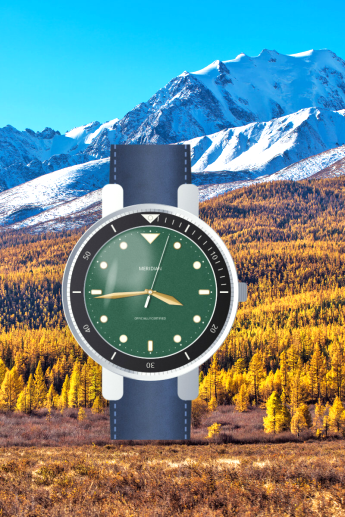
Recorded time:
3,44,03
